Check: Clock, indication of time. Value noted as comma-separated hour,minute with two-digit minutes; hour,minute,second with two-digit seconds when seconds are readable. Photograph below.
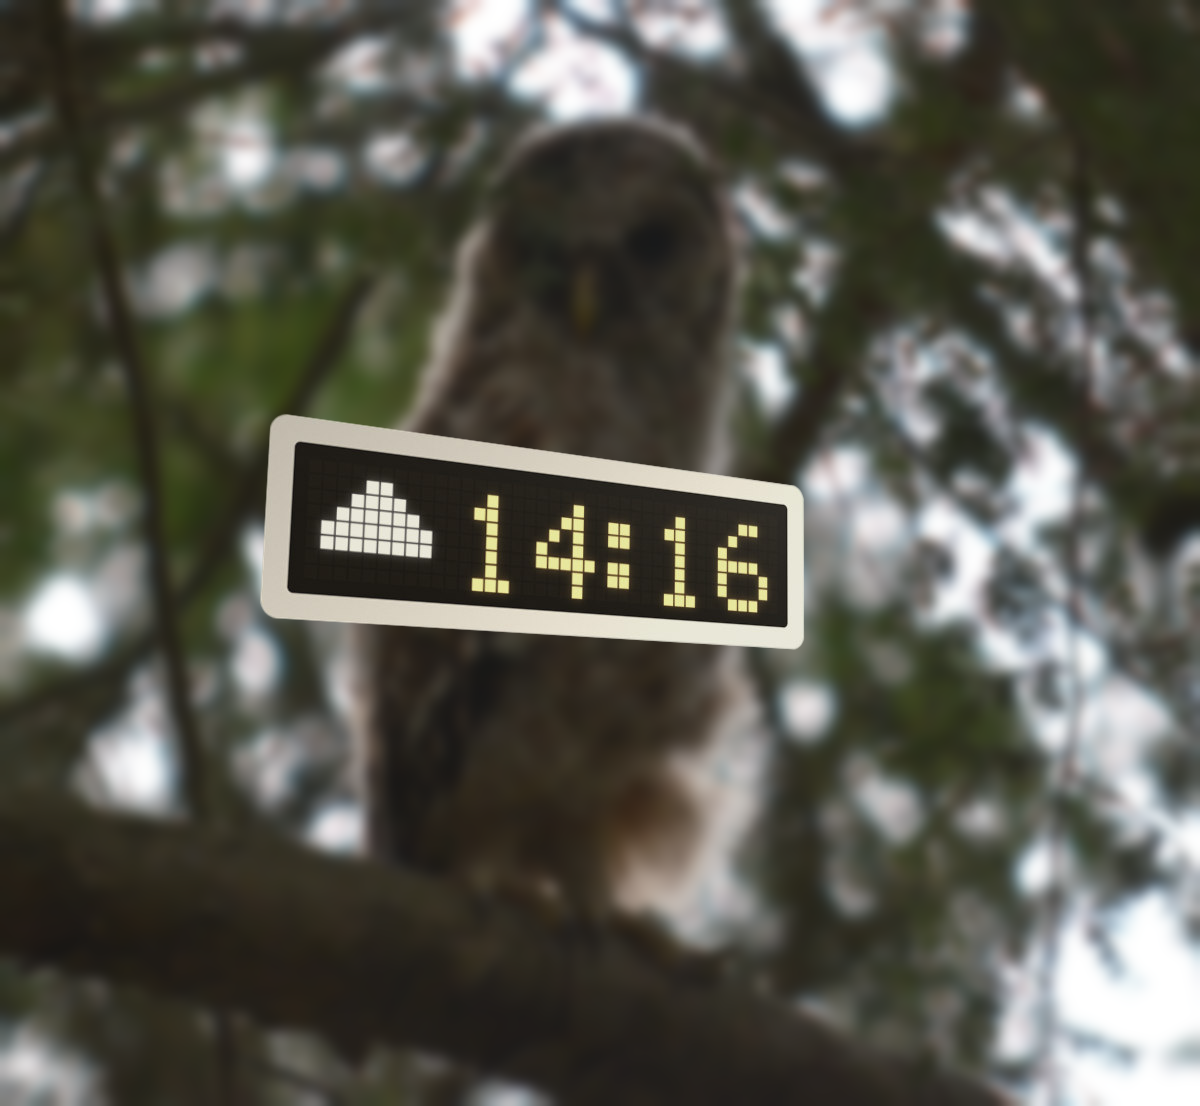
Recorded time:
14,16
